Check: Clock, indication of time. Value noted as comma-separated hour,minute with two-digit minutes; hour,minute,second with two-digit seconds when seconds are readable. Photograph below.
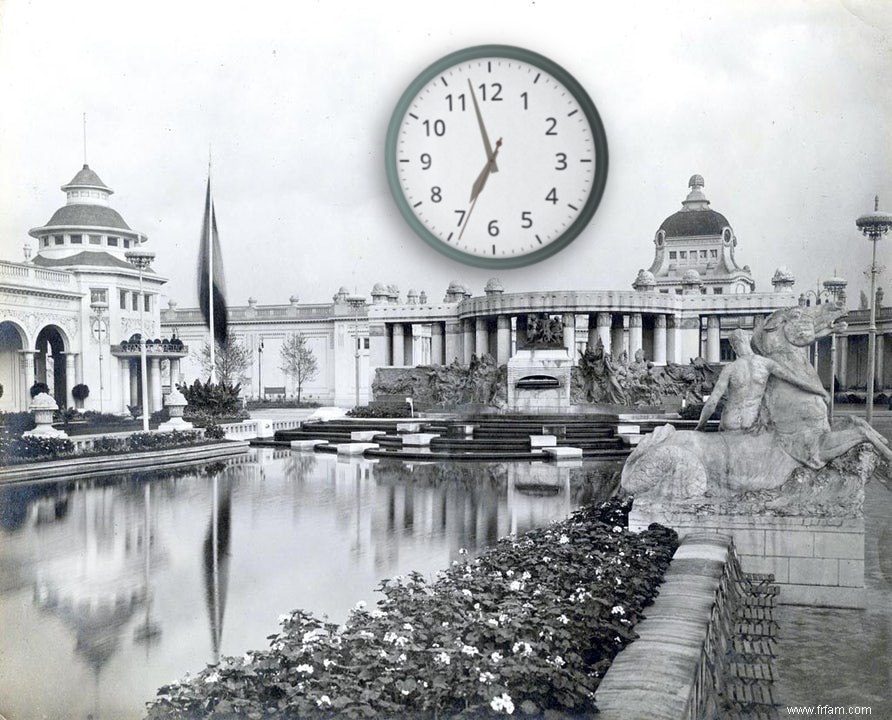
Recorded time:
6,57,34
